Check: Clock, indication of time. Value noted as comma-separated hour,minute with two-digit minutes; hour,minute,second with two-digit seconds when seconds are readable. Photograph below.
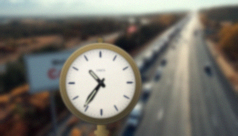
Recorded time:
10,36
